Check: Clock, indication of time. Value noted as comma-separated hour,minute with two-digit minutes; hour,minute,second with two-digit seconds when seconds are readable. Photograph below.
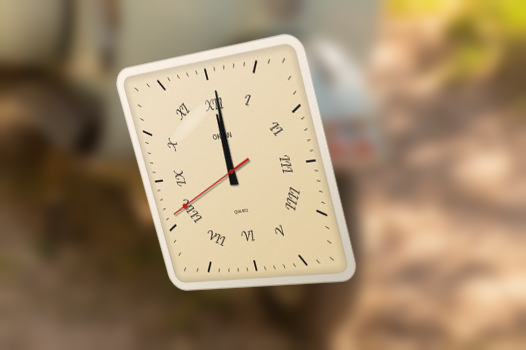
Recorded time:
12,00,41
